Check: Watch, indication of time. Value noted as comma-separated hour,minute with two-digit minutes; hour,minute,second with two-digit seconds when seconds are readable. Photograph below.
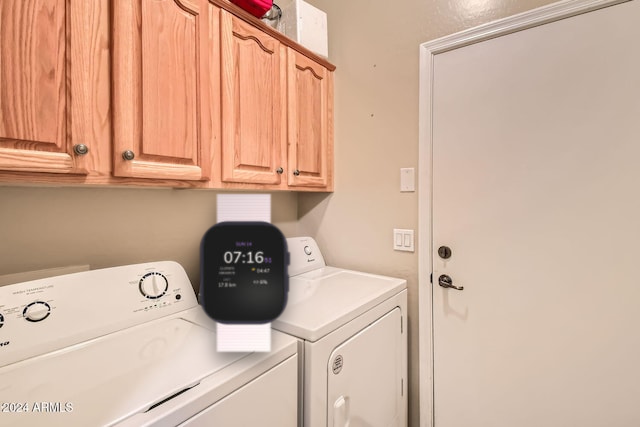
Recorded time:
7,16
